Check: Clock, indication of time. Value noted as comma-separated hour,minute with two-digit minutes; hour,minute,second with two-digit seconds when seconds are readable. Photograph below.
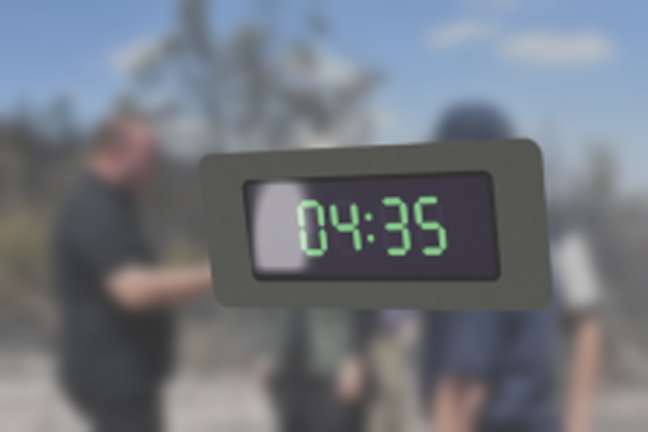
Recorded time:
4,35
